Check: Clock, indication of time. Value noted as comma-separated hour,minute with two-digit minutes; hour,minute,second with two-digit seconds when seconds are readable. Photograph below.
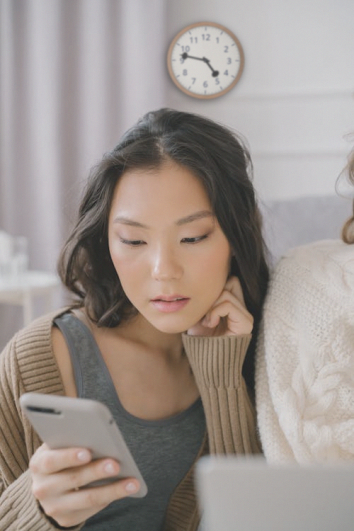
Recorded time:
4,47
